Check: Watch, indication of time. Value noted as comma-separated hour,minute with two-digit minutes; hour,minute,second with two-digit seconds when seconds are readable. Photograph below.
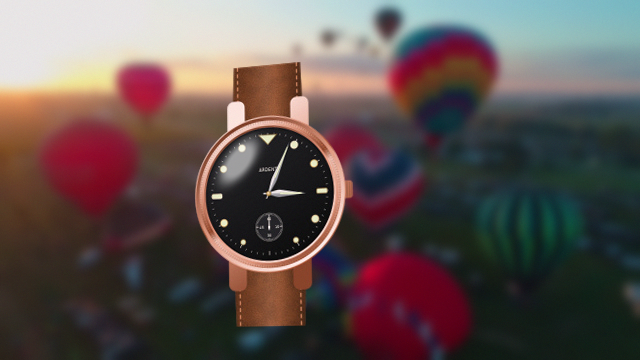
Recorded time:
3,04
